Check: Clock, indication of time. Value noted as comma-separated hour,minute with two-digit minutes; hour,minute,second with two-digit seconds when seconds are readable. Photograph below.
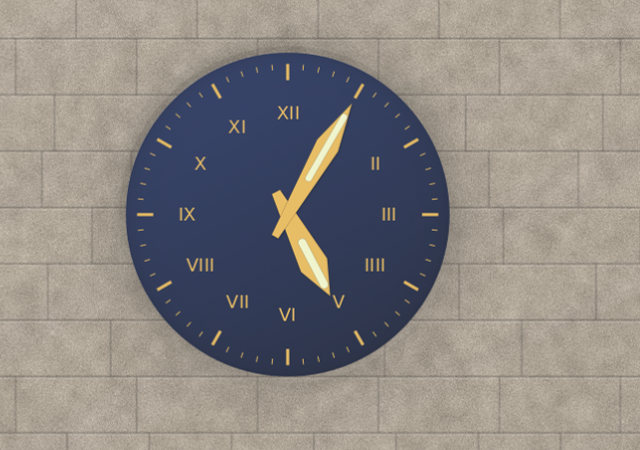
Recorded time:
5,05
